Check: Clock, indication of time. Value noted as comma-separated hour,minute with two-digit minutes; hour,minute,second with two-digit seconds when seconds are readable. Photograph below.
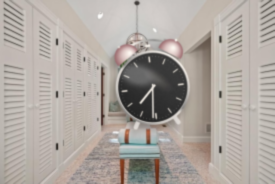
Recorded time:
7,31
